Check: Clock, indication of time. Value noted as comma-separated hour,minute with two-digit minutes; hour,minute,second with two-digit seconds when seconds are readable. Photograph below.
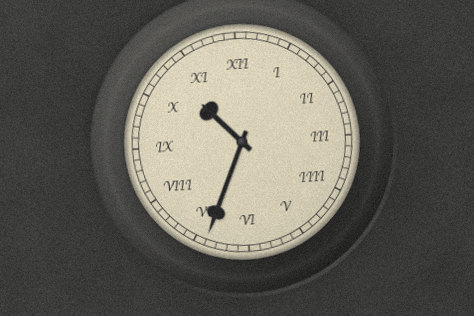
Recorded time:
10,34
